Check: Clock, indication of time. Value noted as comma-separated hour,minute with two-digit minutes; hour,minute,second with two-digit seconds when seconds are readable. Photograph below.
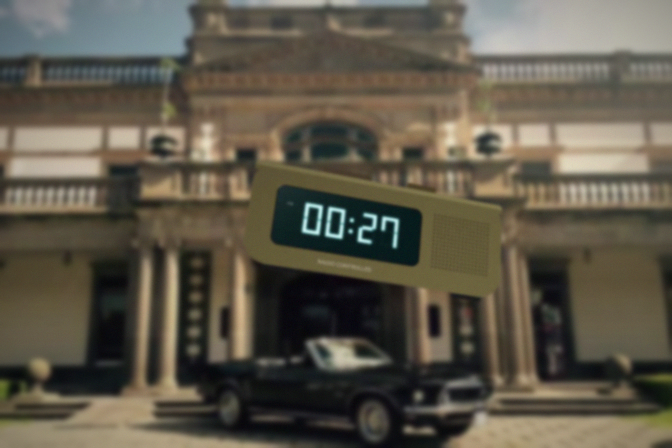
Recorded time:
0,27
